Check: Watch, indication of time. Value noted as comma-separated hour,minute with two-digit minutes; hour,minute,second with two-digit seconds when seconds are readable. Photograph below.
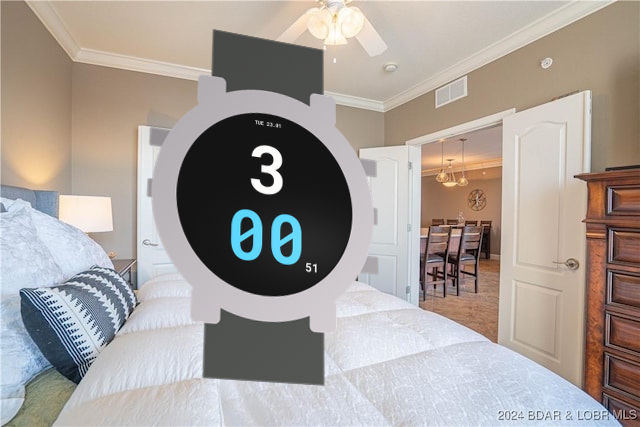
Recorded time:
3,00,51
